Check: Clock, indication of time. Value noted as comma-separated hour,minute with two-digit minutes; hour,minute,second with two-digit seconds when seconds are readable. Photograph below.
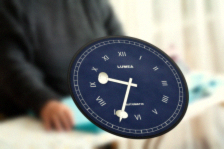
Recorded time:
9,34
